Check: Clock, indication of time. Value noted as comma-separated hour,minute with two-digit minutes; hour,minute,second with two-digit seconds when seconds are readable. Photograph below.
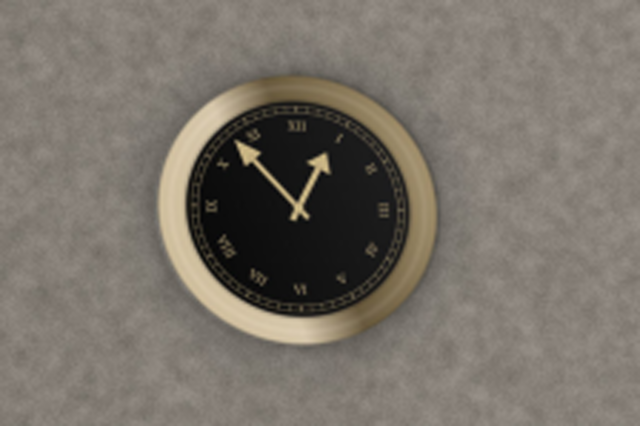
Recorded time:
12,53
